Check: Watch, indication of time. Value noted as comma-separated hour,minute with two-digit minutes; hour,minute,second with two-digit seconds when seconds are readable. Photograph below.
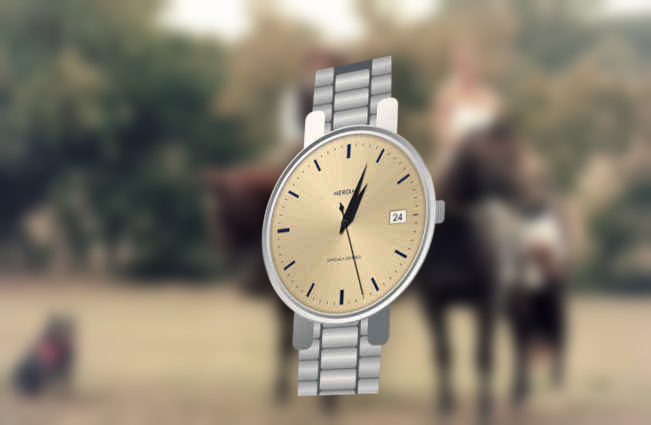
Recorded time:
1,03,27
